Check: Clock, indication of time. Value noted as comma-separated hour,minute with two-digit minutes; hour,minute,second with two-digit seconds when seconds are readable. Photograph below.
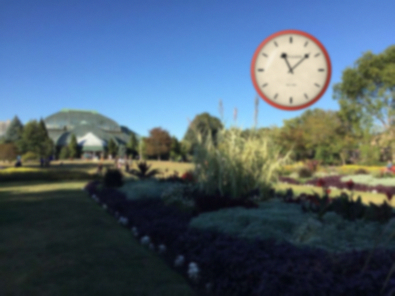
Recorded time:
11,08
